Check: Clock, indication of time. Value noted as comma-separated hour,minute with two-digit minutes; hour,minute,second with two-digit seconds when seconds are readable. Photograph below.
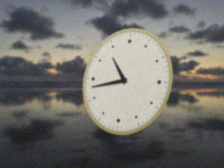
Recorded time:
10,43
